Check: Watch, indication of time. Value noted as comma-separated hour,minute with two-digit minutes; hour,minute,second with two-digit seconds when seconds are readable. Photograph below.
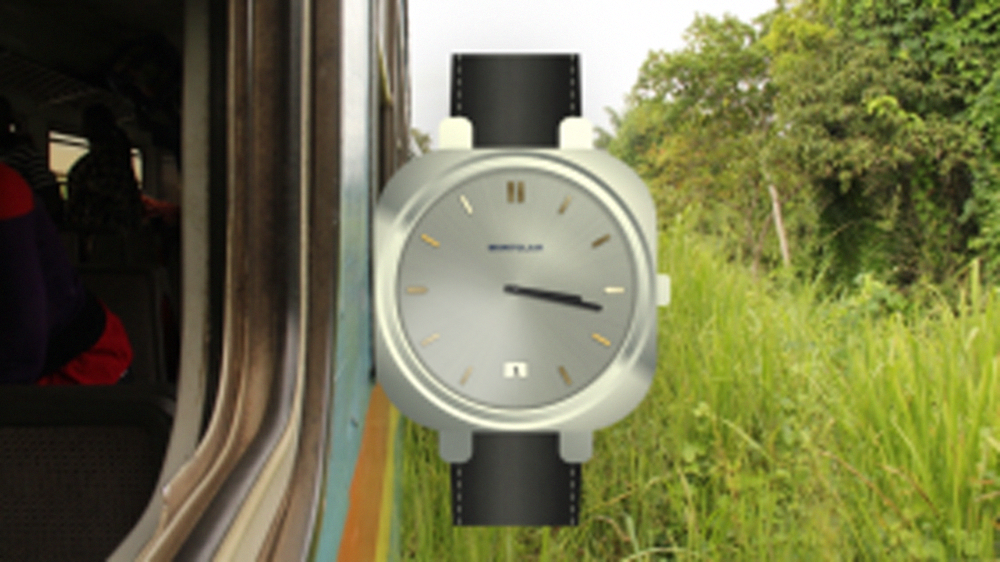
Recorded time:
3,17
